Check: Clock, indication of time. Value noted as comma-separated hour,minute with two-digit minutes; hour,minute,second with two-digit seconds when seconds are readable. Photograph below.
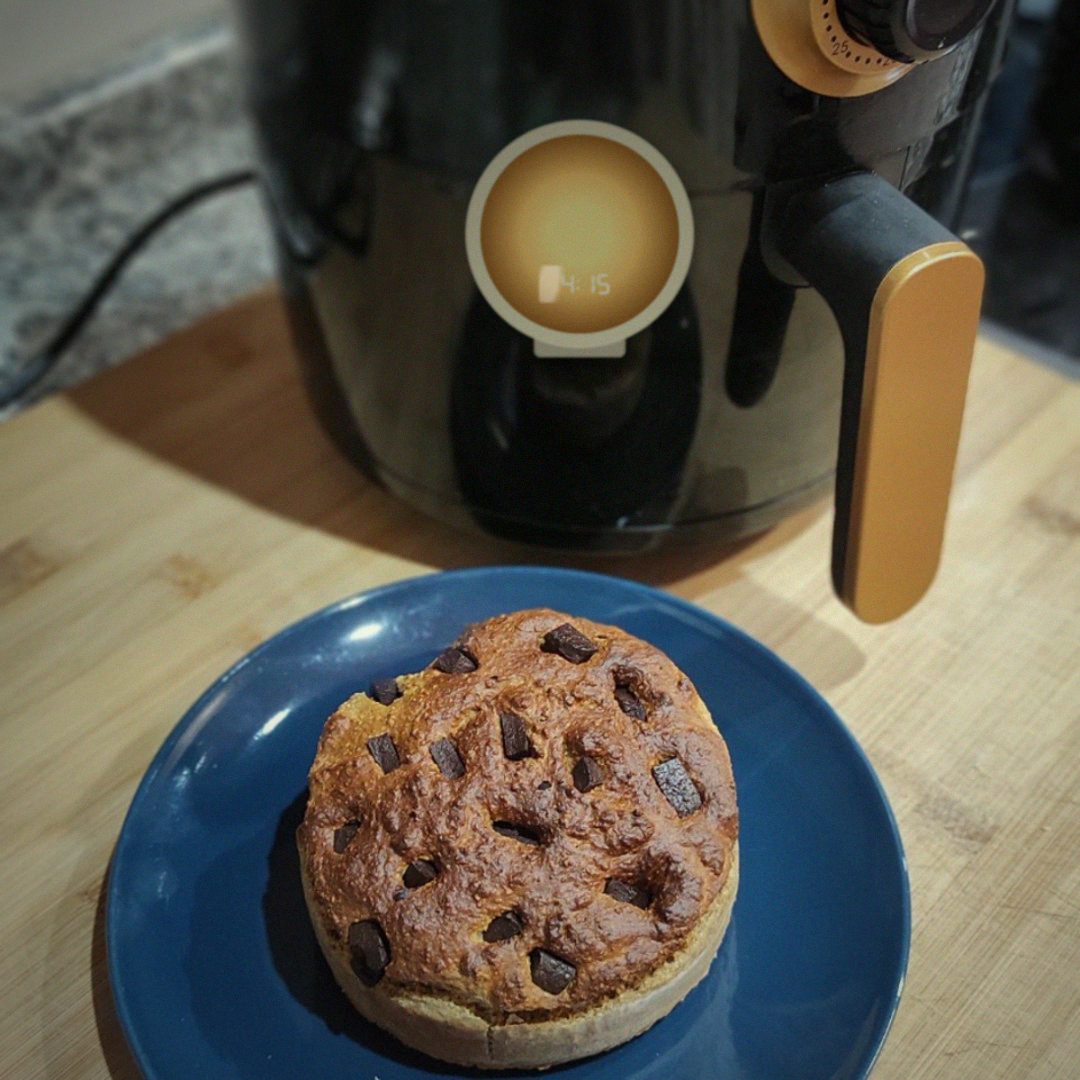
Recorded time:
4,15
